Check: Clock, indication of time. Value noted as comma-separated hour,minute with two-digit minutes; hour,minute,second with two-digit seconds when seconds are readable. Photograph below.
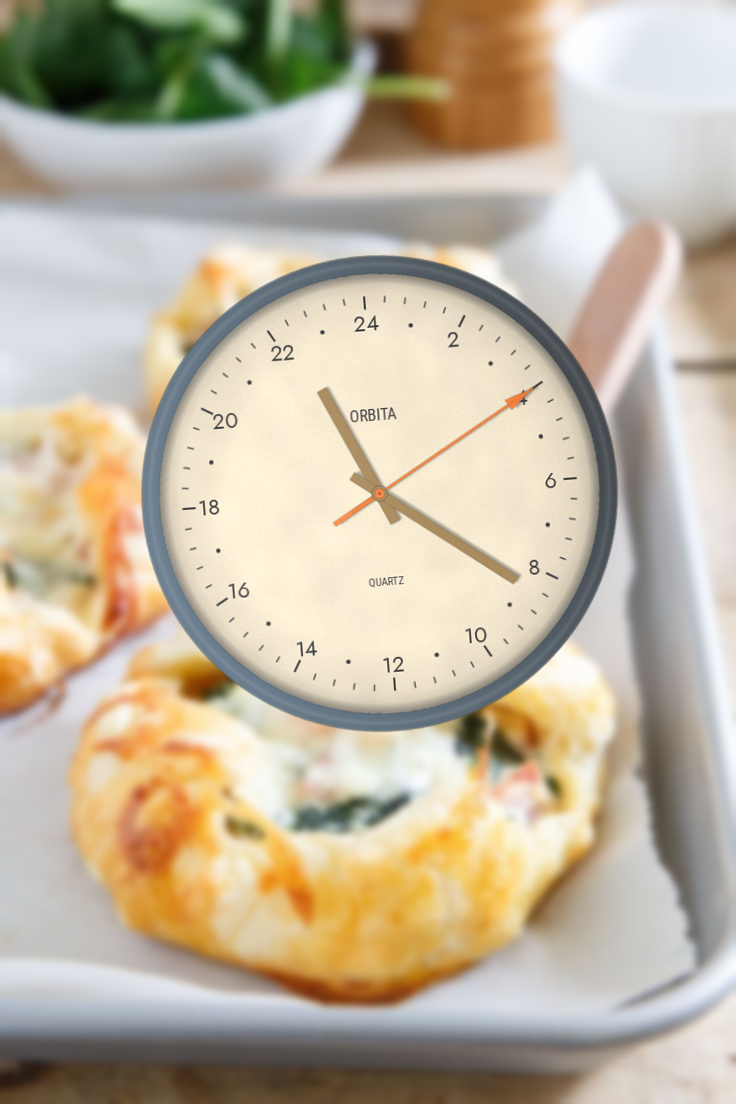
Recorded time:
22,21,10
